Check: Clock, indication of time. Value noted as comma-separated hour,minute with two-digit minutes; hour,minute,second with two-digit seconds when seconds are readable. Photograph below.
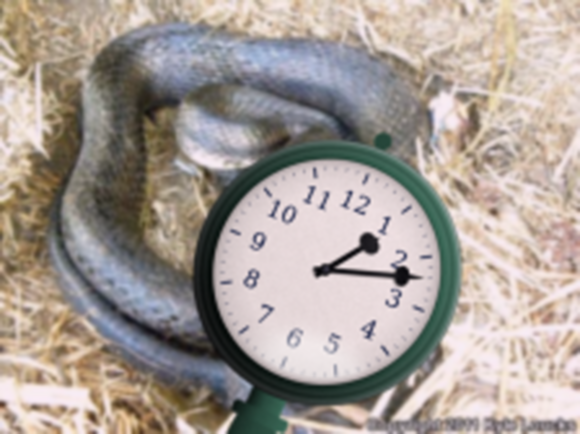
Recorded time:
1,12
